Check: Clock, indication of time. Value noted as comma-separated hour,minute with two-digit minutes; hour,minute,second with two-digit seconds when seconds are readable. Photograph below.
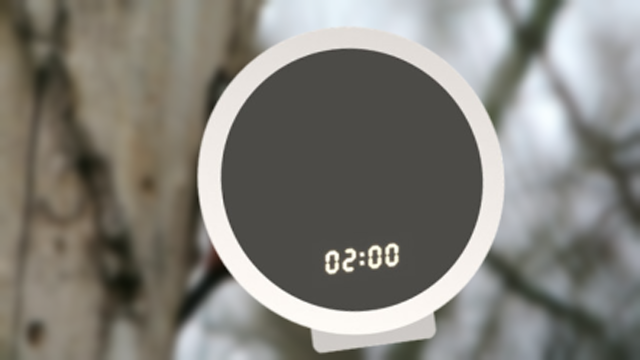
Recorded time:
2,00
